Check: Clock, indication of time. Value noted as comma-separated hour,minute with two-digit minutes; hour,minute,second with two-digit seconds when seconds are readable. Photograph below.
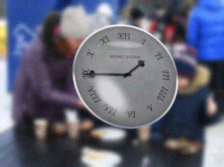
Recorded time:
1,45
